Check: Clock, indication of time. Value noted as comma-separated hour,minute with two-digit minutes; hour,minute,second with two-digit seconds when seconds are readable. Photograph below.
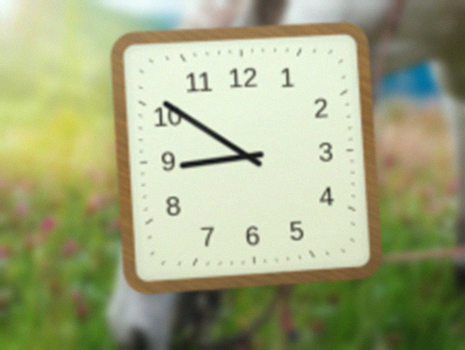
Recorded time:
8,51
